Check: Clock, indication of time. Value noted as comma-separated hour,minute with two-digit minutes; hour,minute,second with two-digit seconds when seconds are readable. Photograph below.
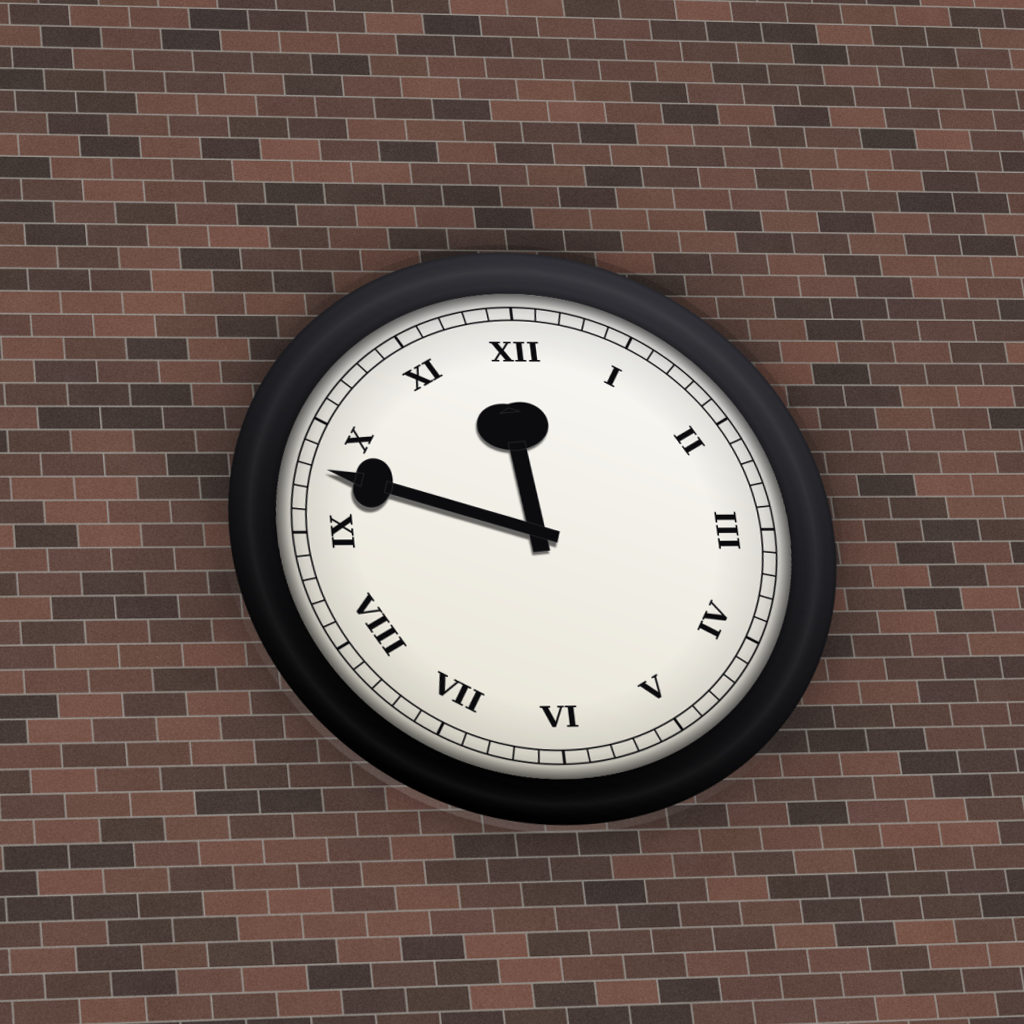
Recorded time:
11,48
